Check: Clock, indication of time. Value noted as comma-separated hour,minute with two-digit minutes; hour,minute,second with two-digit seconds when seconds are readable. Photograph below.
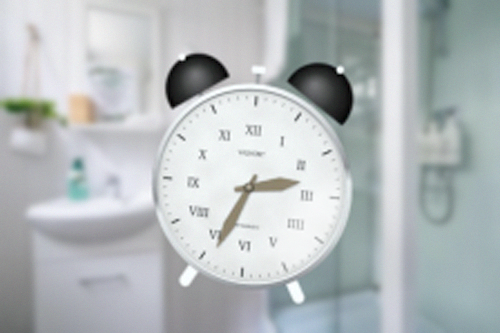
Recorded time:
2,34
